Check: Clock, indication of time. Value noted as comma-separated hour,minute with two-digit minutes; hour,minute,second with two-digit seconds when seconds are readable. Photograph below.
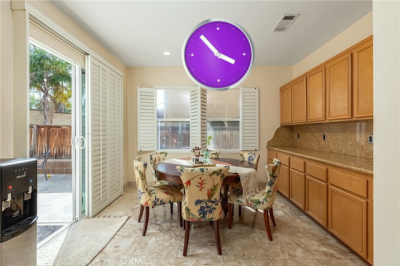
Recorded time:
3,53
